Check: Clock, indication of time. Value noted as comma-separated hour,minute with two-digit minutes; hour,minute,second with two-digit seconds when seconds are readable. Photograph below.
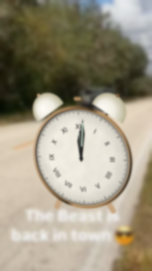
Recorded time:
12,01
